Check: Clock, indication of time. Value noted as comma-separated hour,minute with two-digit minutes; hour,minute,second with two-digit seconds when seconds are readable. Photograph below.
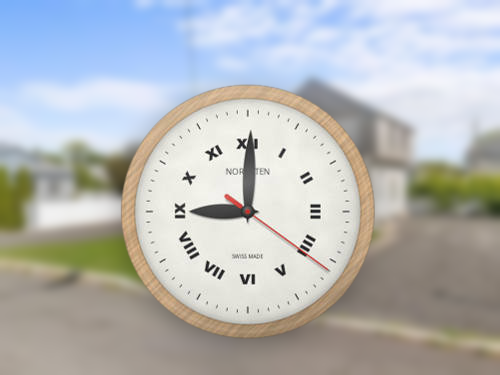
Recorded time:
9,00,21
